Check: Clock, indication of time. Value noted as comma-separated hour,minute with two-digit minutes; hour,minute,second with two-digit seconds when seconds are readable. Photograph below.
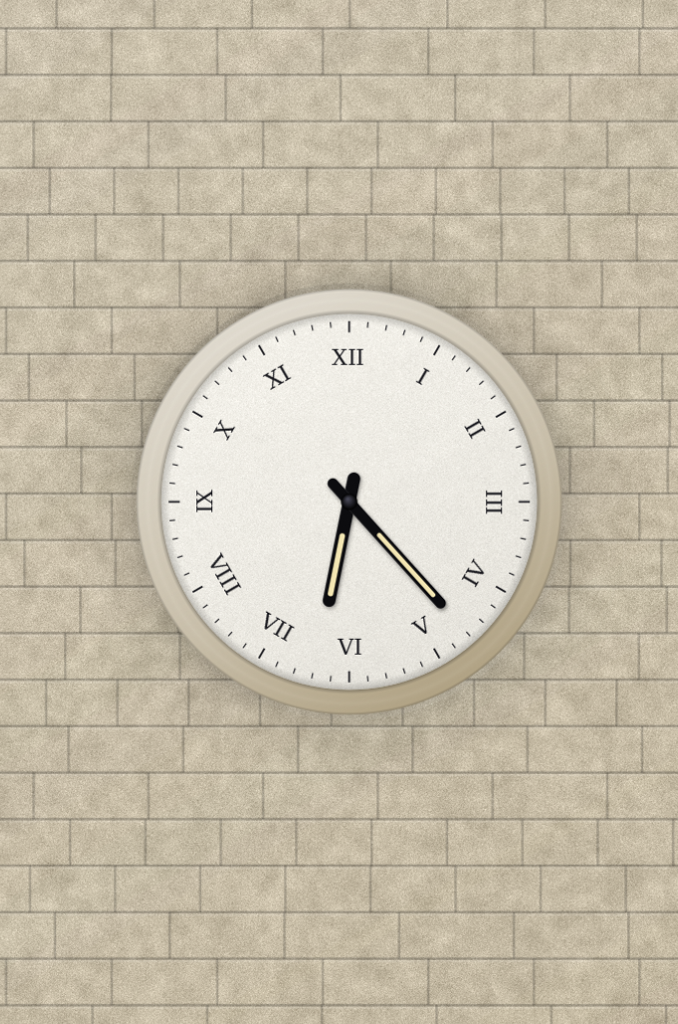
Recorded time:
6,23
